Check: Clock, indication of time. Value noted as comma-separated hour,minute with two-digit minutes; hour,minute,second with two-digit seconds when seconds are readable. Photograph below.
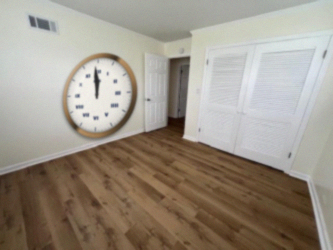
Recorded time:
11,59
